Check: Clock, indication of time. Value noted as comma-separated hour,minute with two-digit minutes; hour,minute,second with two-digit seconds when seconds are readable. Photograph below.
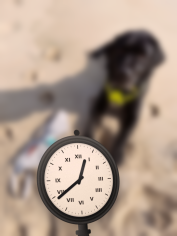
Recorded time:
12,39
